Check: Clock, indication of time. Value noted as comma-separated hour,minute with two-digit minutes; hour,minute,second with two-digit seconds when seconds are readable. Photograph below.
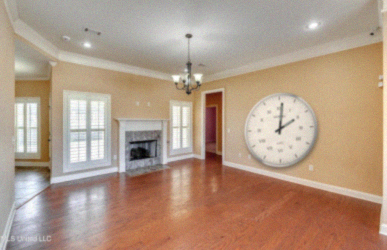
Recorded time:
2,01
